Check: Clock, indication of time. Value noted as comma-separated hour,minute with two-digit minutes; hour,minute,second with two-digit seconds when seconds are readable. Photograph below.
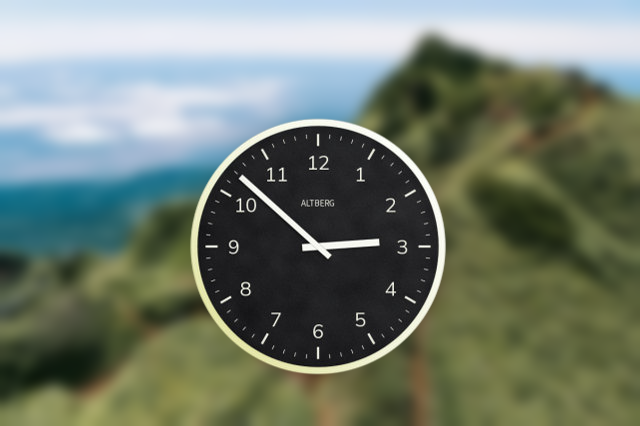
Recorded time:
2,52
